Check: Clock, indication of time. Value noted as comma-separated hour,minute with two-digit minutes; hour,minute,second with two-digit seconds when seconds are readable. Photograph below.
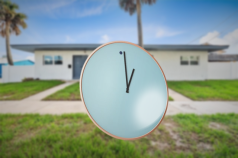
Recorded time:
1,01
